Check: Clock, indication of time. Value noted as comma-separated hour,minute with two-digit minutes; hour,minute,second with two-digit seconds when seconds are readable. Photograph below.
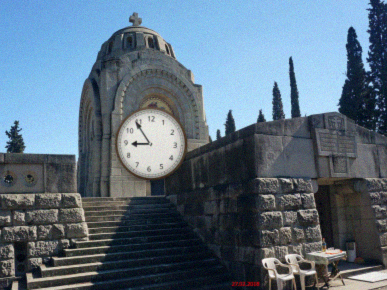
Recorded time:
8,54
